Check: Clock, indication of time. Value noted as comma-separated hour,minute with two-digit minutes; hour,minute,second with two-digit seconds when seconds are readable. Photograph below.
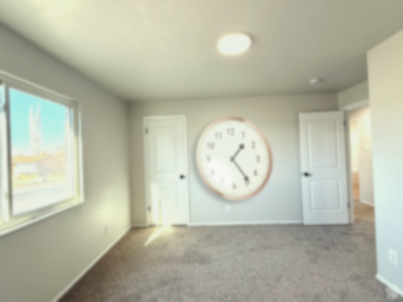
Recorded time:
1,24
